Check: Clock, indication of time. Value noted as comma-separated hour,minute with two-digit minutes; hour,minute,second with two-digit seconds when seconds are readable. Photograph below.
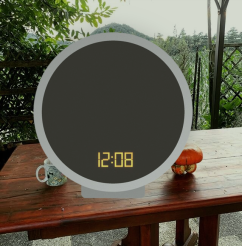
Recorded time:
12,08
